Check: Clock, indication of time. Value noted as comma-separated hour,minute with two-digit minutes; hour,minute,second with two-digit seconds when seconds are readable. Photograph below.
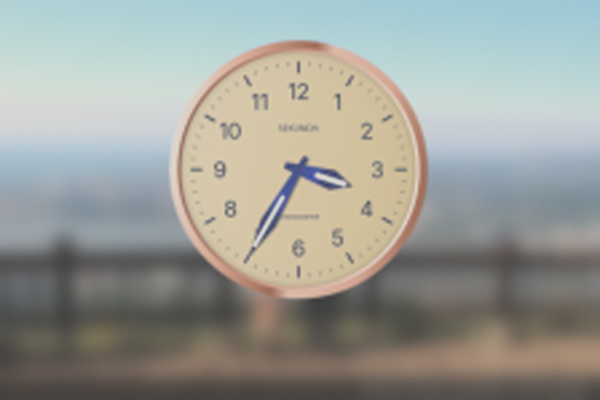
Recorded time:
3,35
